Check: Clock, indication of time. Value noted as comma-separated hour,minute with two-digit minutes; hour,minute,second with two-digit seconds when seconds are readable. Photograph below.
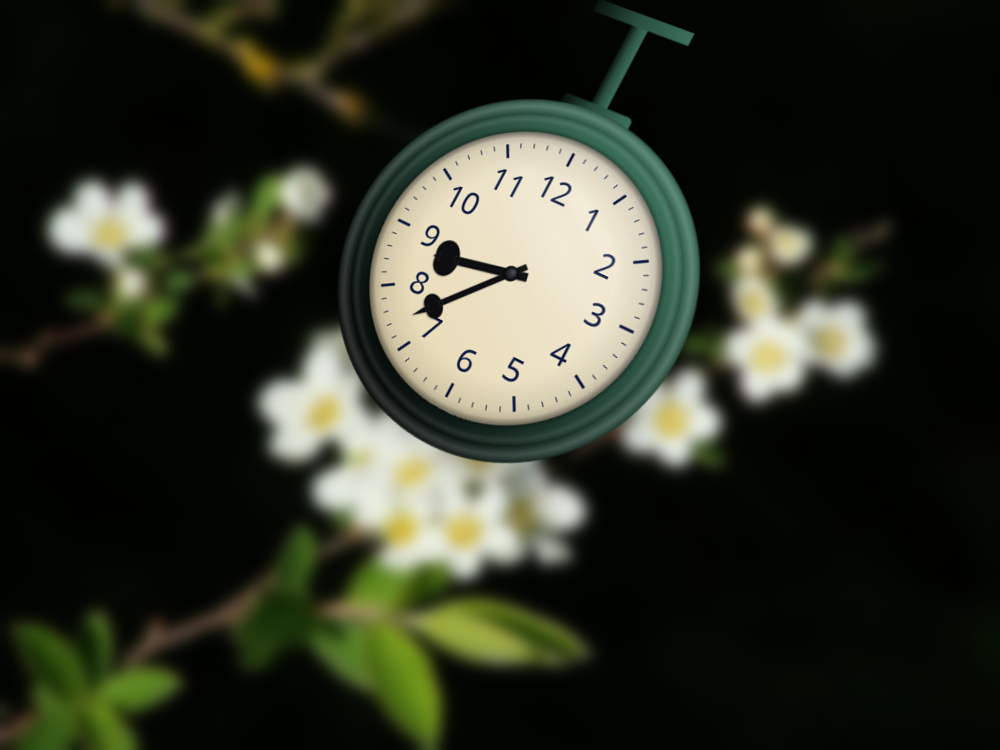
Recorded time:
8,37
